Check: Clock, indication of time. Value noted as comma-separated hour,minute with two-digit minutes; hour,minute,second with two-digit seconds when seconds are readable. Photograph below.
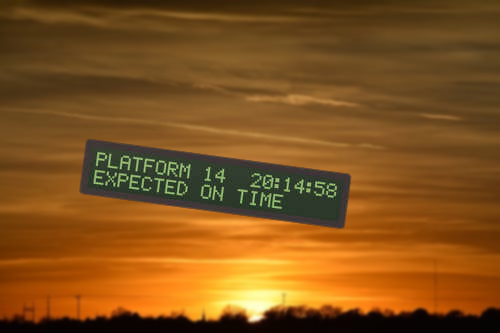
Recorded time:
20,14,58
